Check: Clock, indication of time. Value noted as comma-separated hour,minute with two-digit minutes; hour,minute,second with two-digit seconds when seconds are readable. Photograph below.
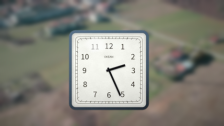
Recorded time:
2,26
